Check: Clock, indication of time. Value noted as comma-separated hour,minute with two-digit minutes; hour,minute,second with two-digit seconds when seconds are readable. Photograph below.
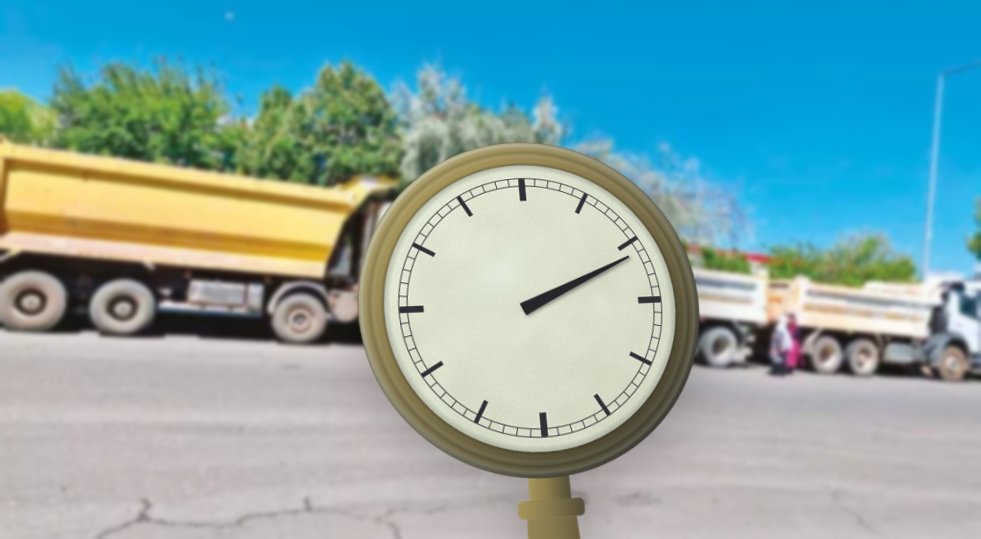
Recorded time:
2,11
